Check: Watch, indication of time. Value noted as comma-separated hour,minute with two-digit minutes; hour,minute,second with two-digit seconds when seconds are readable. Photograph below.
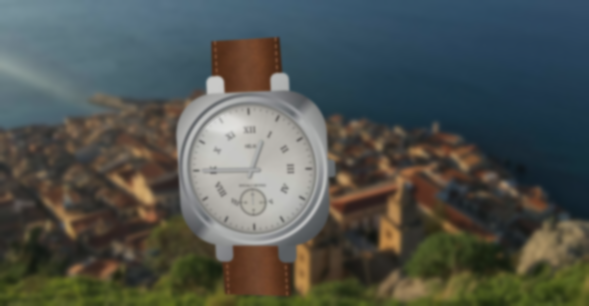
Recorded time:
12,45
